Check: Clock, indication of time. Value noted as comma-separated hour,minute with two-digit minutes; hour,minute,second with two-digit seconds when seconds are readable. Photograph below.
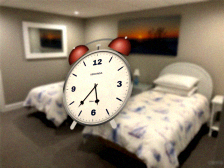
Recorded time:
5,37
